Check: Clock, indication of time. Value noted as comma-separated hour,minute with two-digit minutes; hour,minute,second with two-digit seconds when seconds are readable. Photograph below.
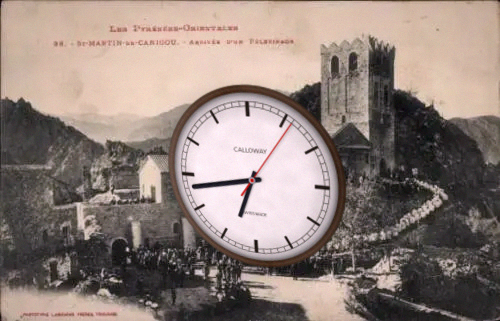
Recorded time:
6,43,06
